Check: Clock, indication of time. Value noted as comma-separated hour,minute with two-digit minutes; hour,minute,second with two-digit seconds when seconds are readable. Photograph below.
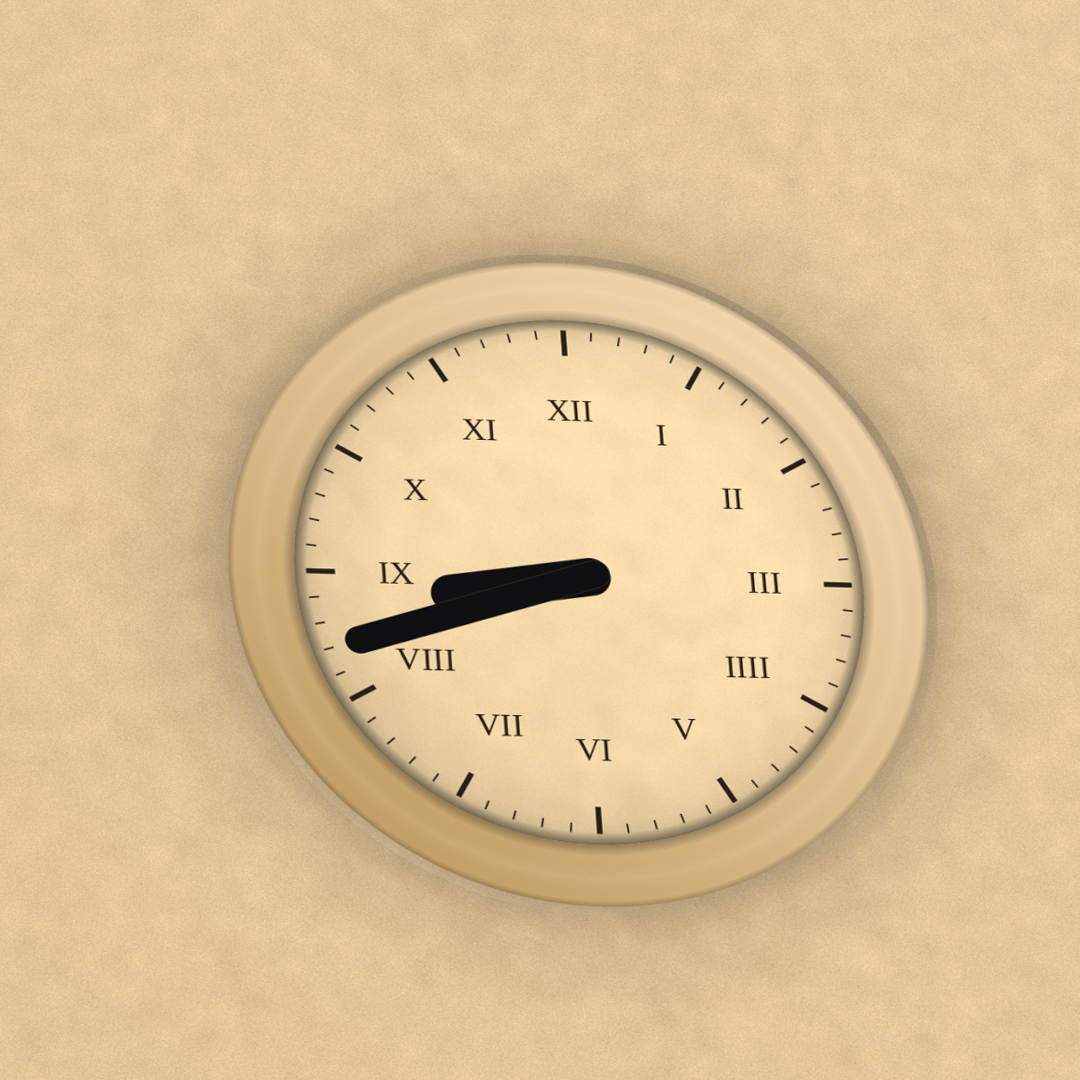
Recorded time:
8,42
